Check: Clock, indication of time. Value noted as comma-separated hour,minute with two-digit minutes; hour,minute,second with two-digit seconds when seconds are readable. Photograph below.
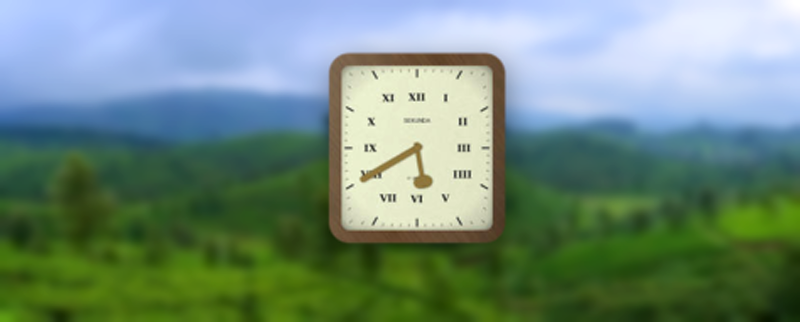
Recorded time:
5,40
